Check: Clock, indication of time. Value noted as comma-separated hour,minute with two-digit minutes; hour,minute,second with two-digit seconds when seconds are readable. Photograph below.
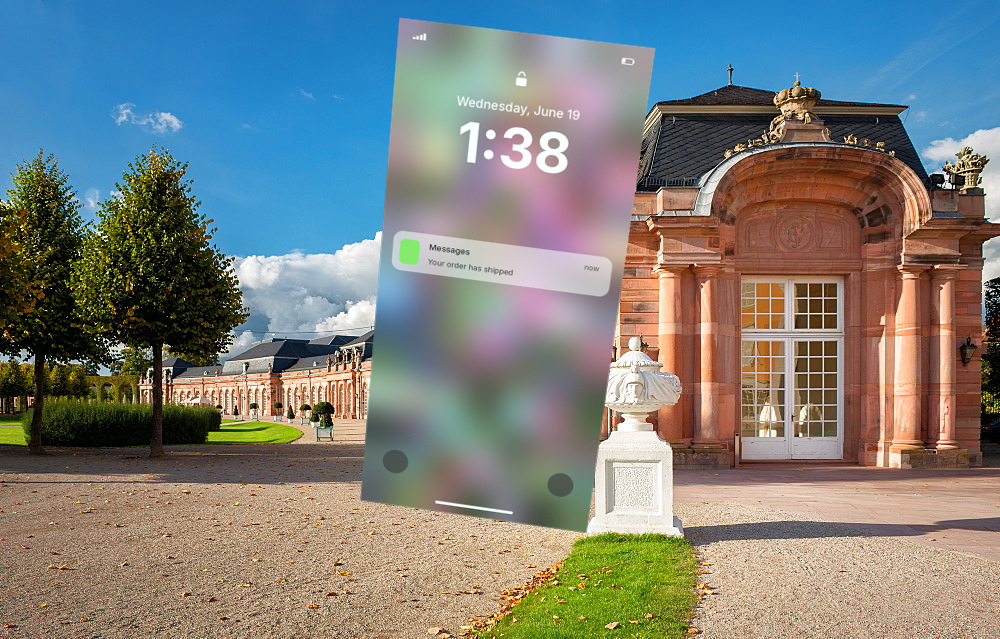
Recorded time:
1,38
